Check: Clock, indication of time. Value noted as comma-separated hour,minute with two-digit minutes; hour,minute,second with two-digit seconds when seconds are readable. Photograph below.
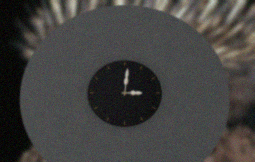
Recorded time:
3,01
